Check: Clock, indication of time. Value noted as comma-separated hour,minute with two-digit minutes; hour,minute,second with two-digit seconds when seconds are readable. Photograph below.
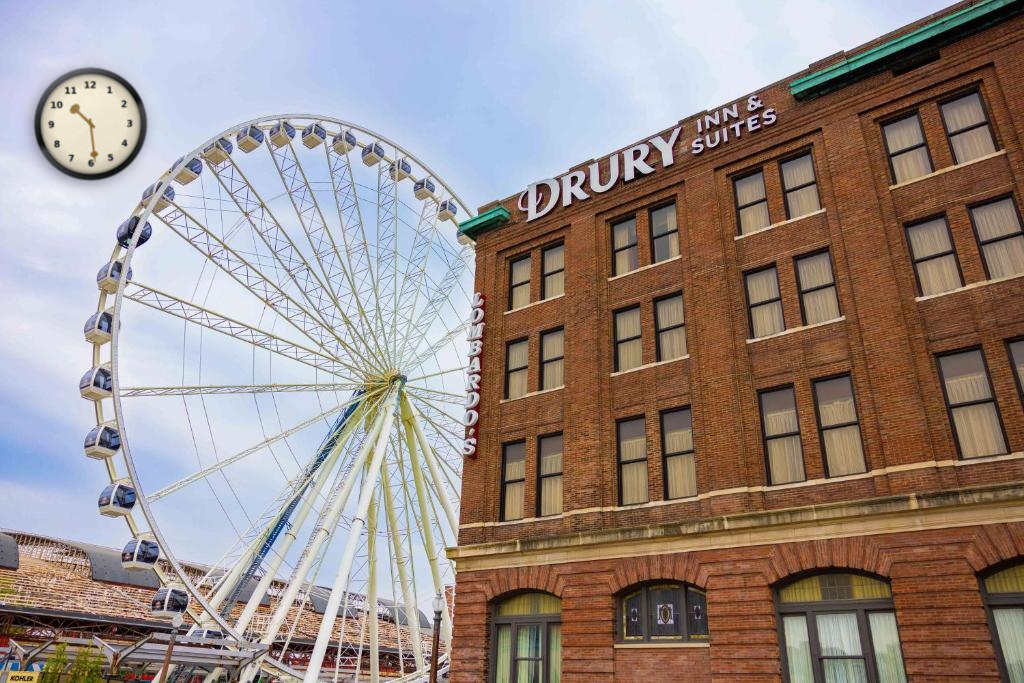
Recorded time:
10,29
